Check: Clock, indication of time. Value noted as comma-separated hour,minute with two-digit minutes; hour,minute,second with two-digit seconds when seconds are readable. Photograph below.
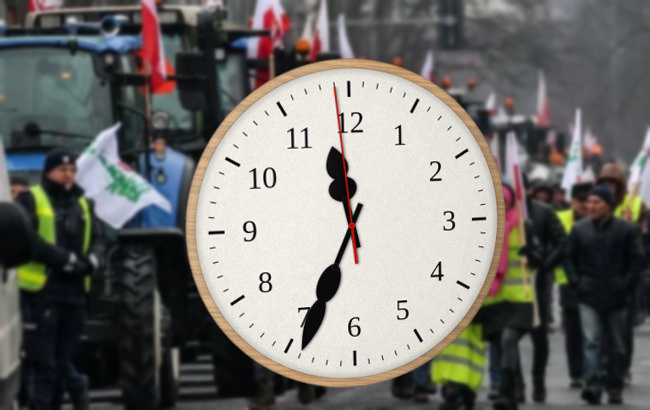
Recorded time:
11,33,59
